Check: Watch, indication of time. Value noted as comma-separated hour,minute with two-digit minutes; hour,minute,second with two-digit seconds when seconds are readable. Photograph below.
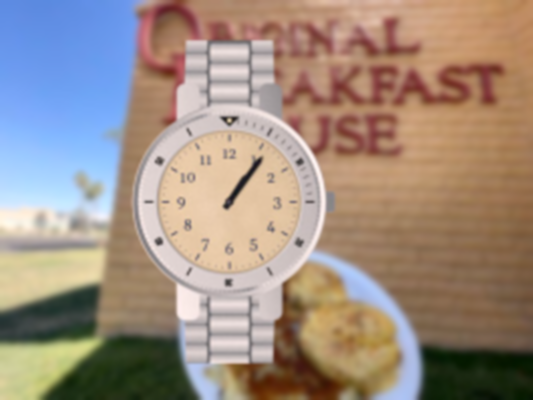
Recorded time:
1,06
